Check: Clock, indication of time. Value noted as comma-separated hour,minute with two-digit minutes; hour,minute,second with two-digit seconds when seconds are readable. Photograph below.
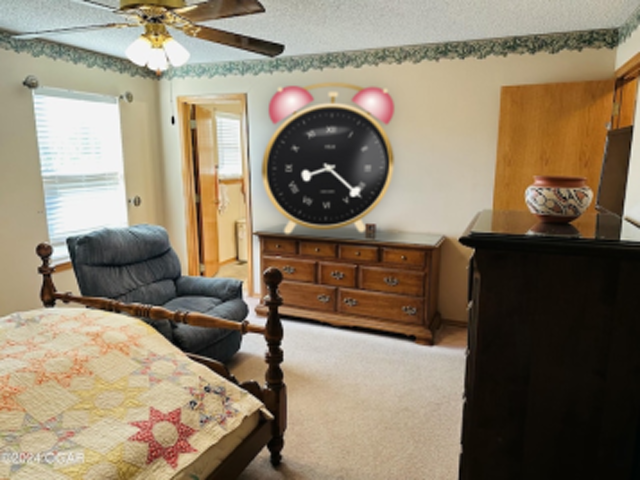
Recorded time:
8,22
